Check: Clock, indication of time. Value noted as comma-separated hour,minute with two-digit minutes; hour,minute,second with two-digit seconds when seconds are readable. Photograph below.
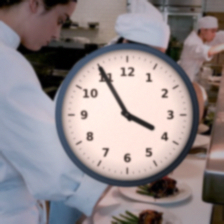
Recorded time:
3,55
